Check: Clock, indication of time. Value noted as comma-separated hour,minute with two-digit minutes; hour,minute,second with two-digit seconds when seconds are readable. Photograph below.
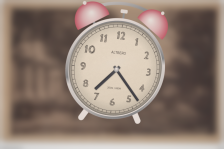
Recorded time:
7,23
